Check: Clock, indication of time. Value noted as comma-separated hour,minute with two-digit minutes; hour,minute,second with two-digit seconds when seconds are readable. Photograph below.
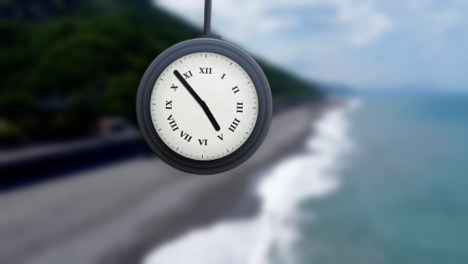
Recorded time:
4,53
